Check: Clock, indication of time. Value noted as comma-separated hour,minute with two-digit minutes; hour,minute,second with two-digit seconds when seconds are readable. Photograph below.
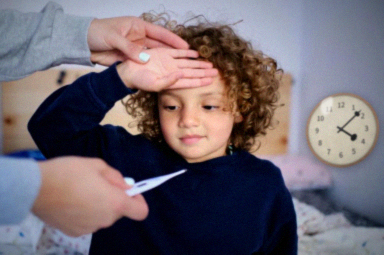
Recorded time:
4,08
